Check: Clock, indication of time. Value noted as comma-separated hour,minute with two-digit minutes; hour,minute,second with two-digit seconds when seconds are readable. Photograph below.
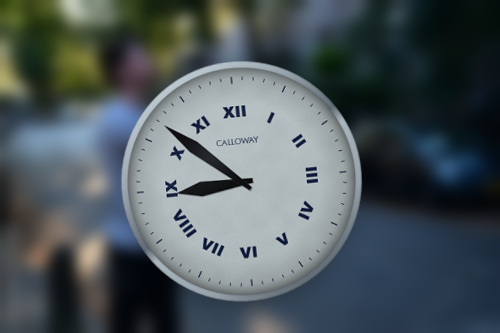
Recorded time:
8,52
